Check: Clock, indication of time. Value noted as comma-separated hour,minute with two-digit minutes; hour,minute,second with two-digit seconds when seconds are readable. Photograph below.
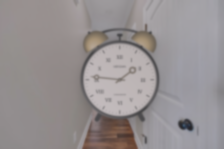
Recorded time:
1,46
